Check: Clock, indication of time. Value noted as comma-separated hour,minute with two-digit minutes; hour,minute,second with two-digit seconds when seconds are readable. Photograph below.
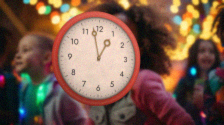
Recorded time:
12,58
